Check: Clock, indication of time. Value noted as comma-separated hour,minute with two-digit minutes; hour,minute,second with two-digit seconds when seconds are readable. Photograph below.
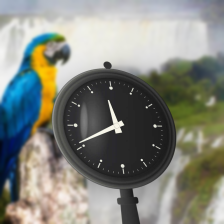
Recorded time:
11,41
